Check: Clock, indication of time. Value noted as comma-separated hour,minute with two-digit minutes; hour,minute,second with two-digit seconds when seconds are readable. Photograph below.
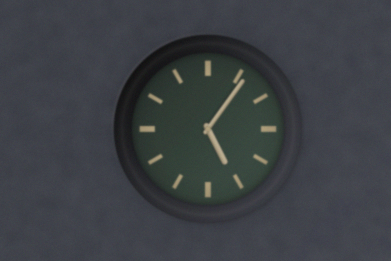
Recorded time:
5,06
